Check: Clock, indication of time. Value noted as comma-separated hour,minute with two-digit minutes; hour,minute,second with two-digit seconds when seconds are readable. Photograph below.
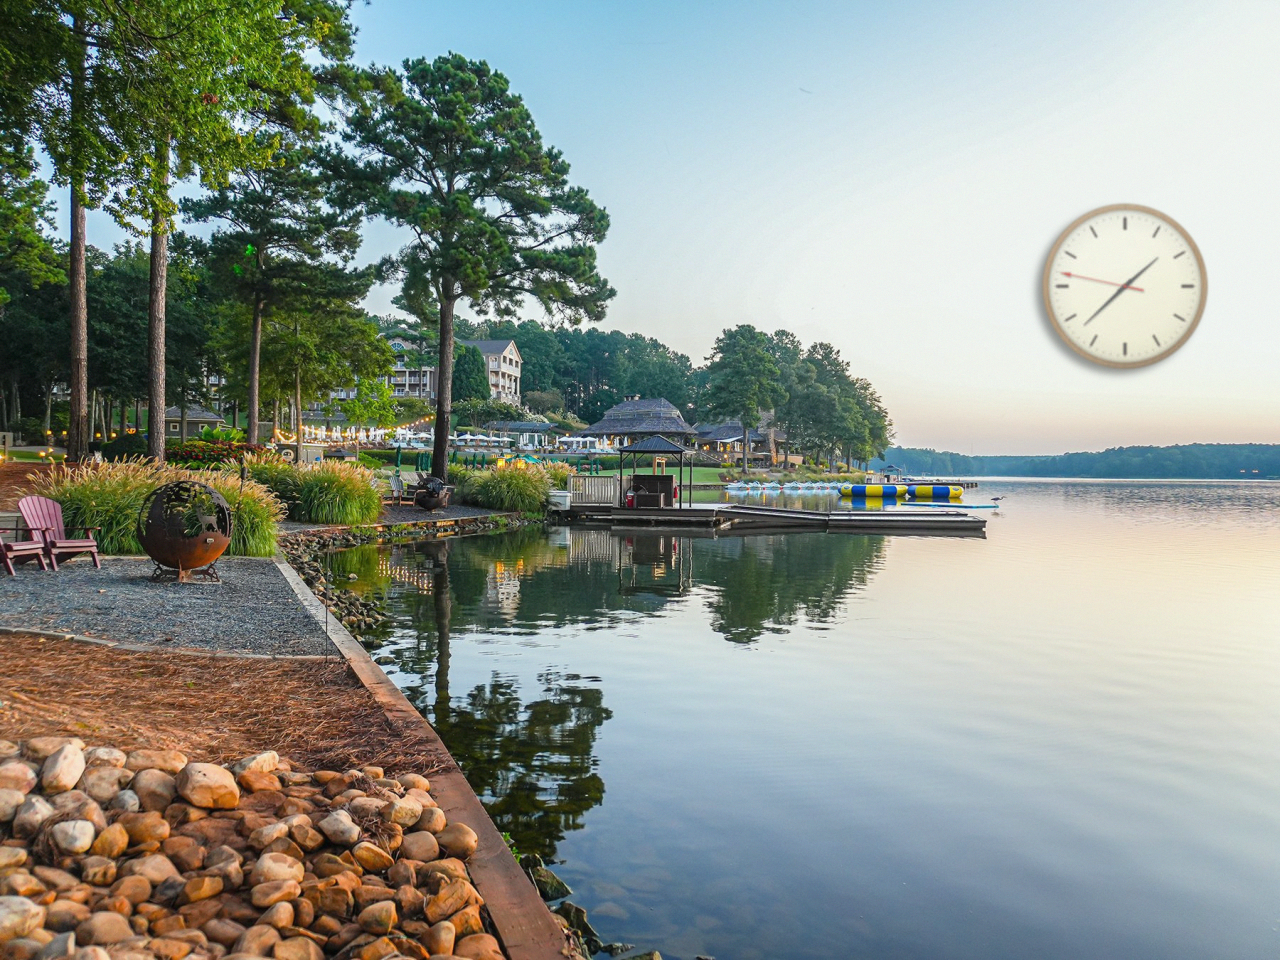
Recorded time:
1,37,47
